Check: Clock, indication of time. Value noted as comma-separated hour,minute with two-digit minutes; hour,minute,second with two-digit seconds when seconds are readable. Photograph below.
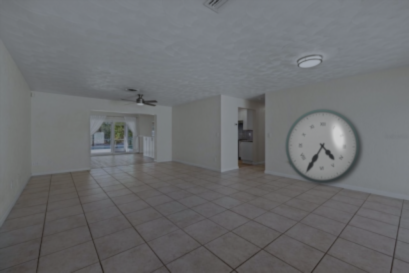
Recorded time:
4,35
